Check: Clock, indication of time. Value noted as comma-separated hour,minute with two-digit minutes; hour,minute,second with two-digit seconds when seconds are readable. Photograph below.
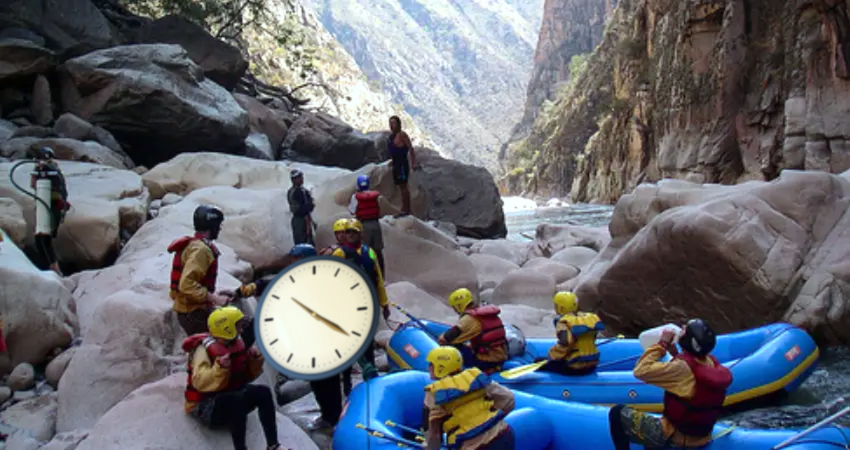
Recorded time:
10,21
